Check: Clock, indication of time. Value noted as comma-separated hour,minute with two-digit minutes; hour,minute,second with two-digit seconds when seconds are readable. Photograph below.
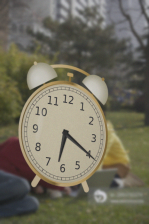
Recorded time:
6,20
